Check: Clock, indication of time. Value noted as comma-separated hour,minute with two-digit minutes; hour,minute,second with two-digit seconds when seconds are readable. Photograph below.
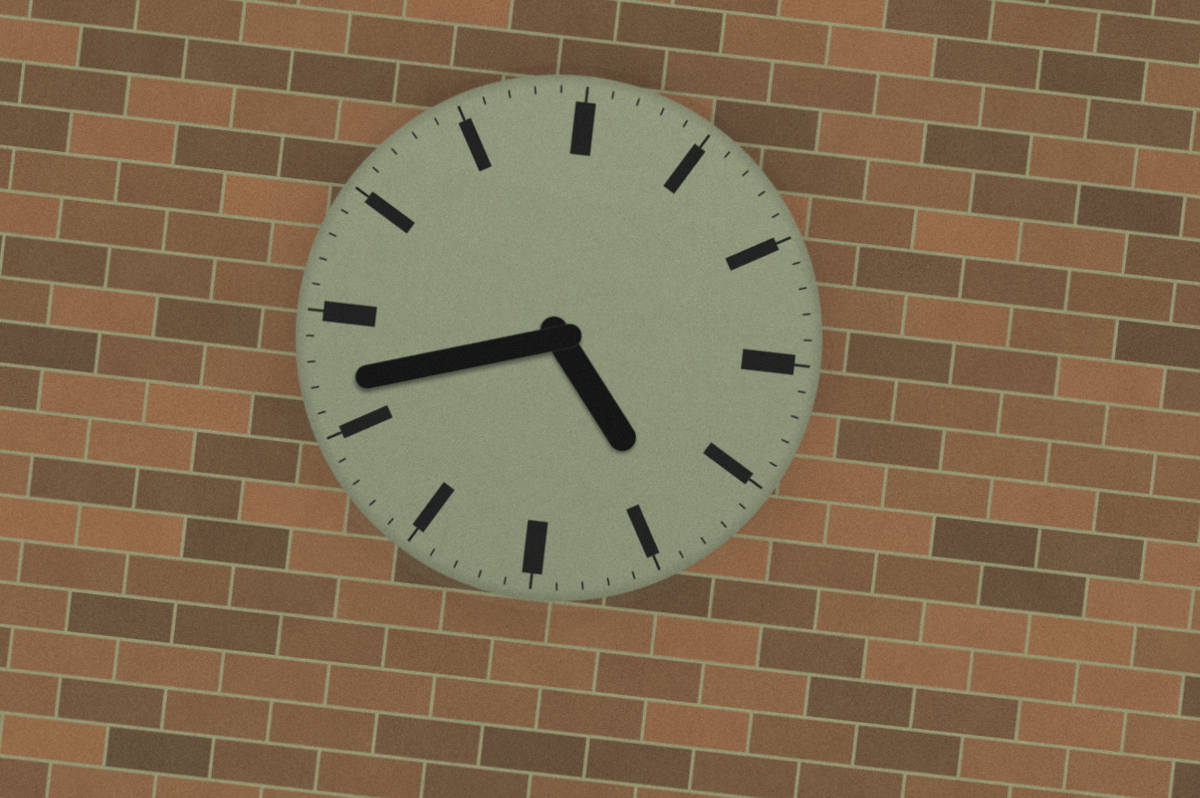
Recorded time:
4,42
